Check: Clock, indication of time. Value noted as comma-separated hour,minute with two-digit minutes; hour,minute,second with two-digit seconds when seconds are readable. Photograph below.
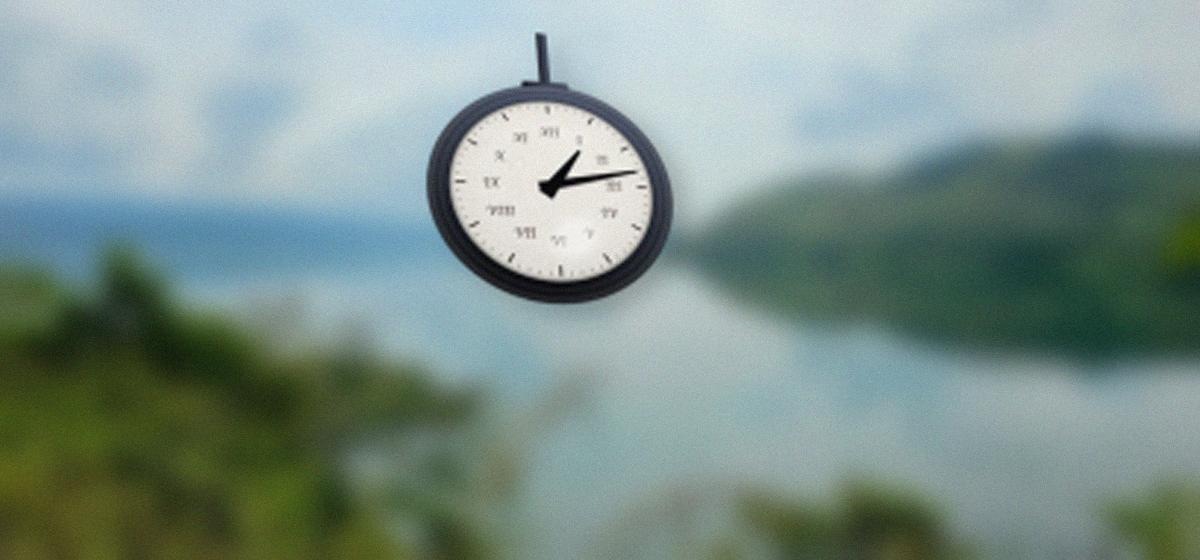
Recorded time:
1,13
